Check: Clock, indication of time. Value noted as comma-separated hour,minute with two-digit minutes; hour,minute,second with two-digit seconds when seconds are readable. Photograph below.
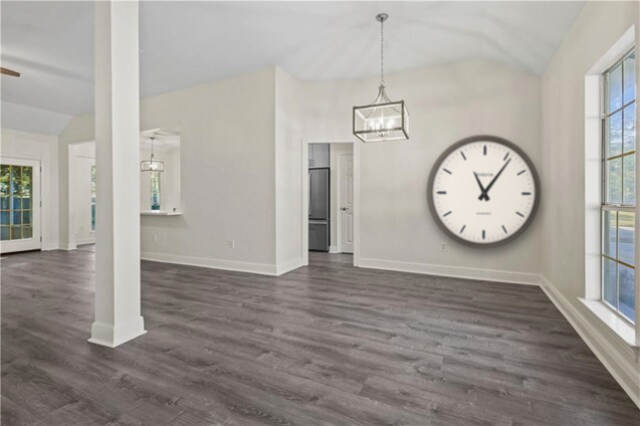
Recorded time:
11,06
